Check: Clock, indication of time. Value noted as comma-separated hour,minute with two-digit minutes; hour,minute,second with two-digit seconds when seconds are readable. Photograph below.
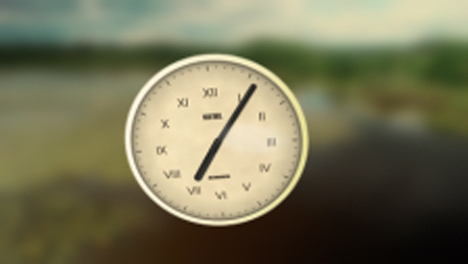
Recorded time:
7,06
